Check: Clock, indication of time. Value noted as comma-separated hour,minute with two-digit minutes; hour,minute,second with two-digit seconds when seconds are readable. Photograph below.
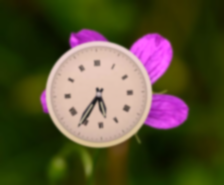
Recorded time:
5,36
